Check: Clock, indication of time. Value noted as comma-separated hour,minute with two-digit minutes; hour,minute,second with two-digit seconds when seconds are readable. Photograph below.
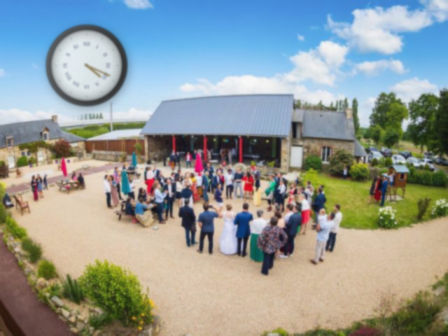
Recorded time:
4,19
